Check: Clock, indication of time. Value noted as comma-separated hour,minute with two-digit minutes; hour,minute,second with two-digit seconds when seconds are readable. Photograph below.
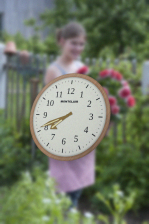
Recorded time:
7,41
